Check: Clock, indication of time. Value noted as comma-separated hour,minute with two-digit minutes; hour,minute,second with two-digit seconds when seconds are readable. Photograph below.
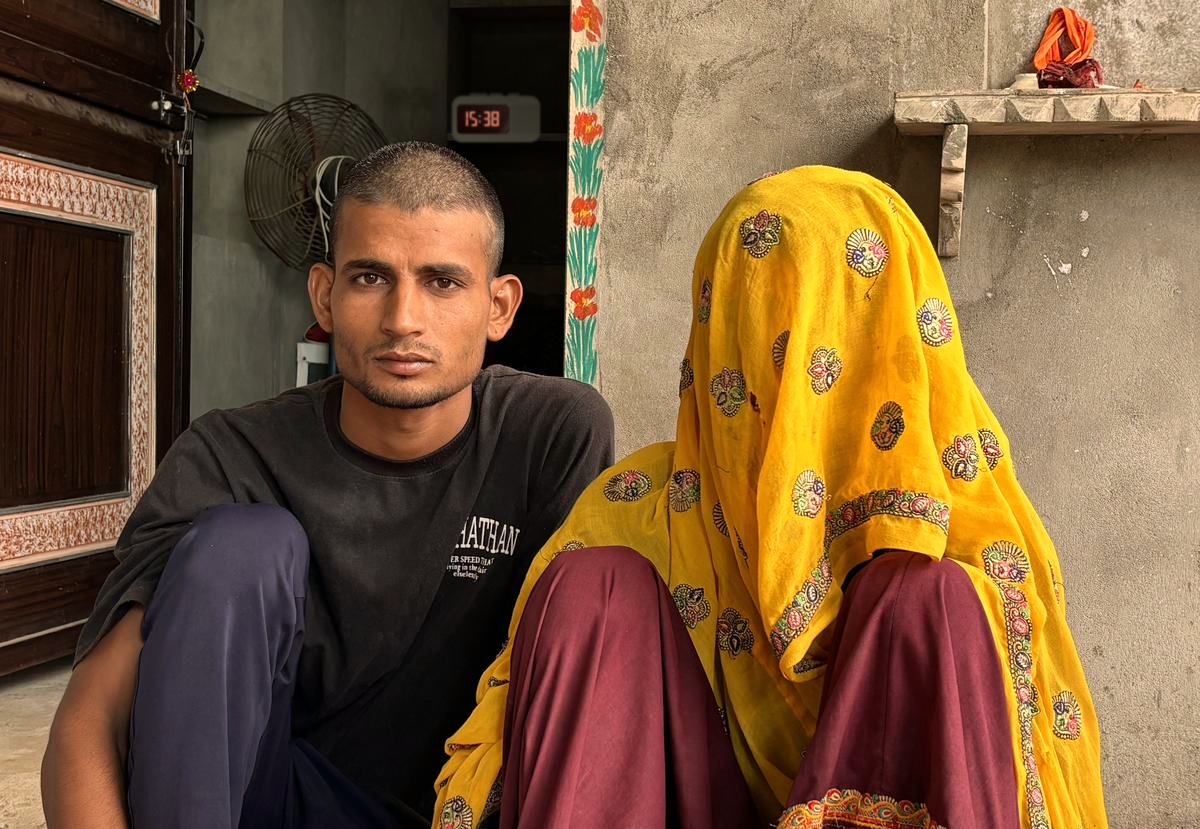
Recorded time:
15,38
